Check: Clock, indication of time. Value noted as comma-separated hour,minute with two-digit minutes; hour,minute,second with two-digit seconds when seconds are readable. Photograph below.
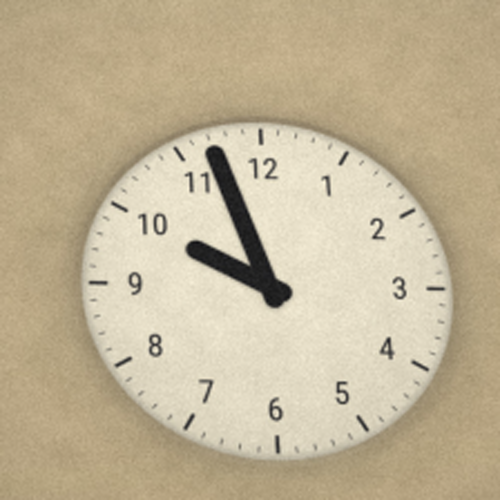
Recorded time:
9,57
